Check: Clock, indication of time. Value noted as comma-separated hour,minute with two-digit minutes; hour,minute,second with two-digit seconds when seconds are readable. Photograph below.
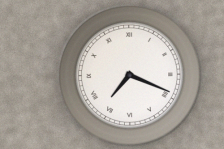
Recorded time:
7,19
